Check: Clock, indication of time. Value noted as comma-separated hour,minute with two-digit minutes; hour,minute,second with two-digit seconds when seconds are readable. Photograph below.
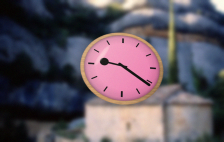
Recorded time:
9,21
